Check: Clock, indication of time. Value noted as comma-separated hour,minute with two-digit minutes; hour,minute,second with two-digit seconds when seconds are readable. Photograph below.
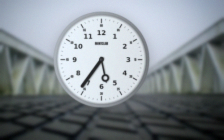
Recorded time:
5,36
